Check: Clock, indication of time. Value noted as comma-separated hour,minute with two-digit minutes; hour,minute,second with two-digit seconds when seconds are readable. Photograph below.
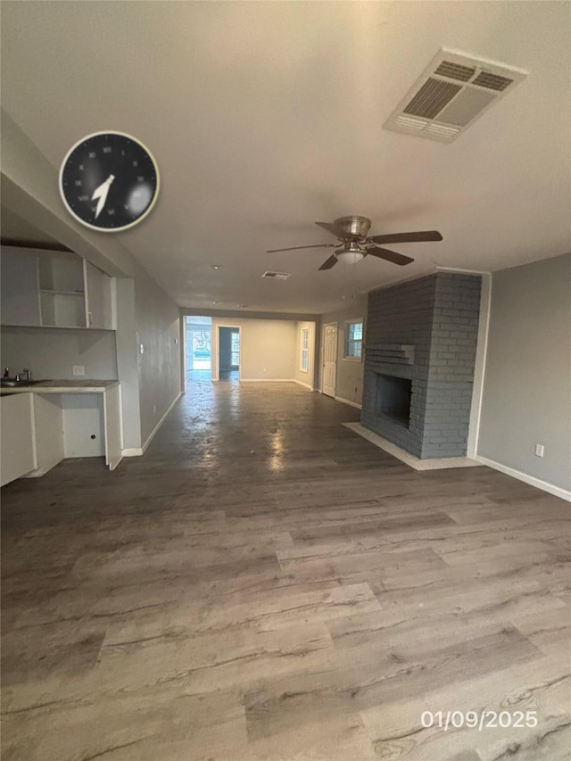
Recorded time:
7,34
